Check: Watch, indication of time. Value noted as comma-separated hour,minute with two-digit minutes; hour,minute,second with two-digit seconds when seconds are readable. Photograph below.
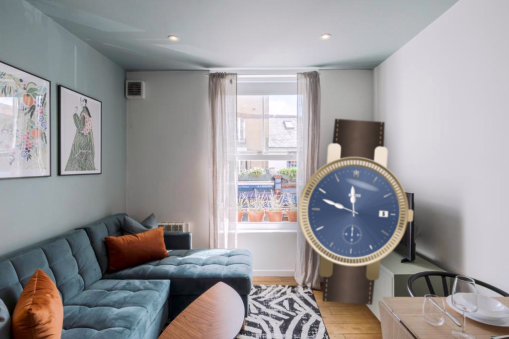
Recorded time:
11,48
